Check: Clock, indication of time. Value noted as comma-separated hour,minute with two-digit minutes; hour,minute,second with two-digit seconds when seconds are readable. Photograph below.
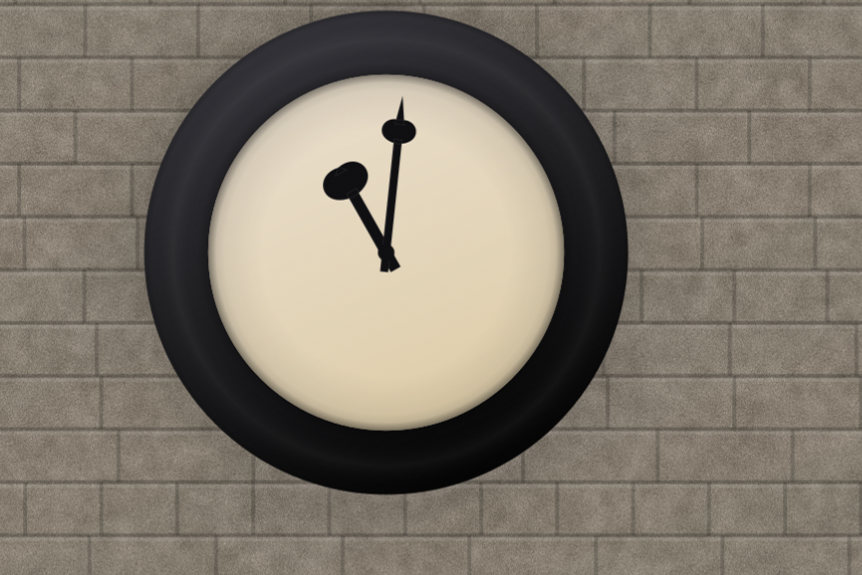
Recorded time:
11,01
